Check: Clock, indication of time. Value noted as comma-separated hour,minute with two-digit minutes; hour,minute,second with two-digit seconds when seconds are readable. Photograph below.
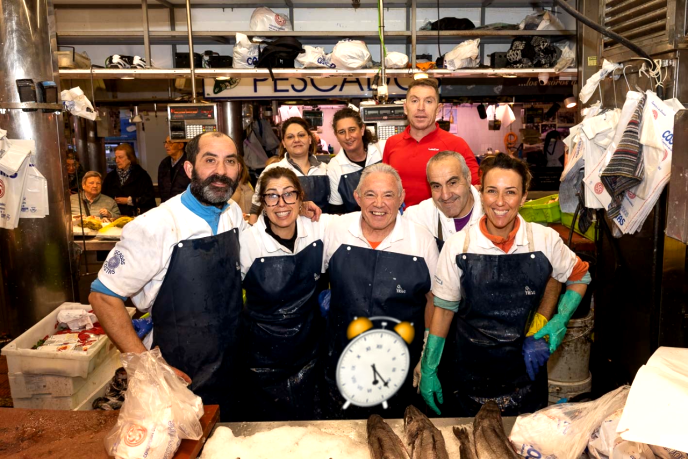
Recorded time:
5,22
